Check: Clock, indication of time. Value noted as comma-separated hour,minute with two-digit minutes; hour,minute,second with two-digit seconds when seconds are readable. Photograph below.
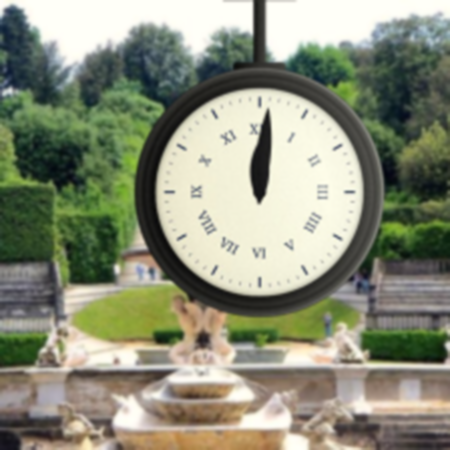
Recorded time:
12,01
